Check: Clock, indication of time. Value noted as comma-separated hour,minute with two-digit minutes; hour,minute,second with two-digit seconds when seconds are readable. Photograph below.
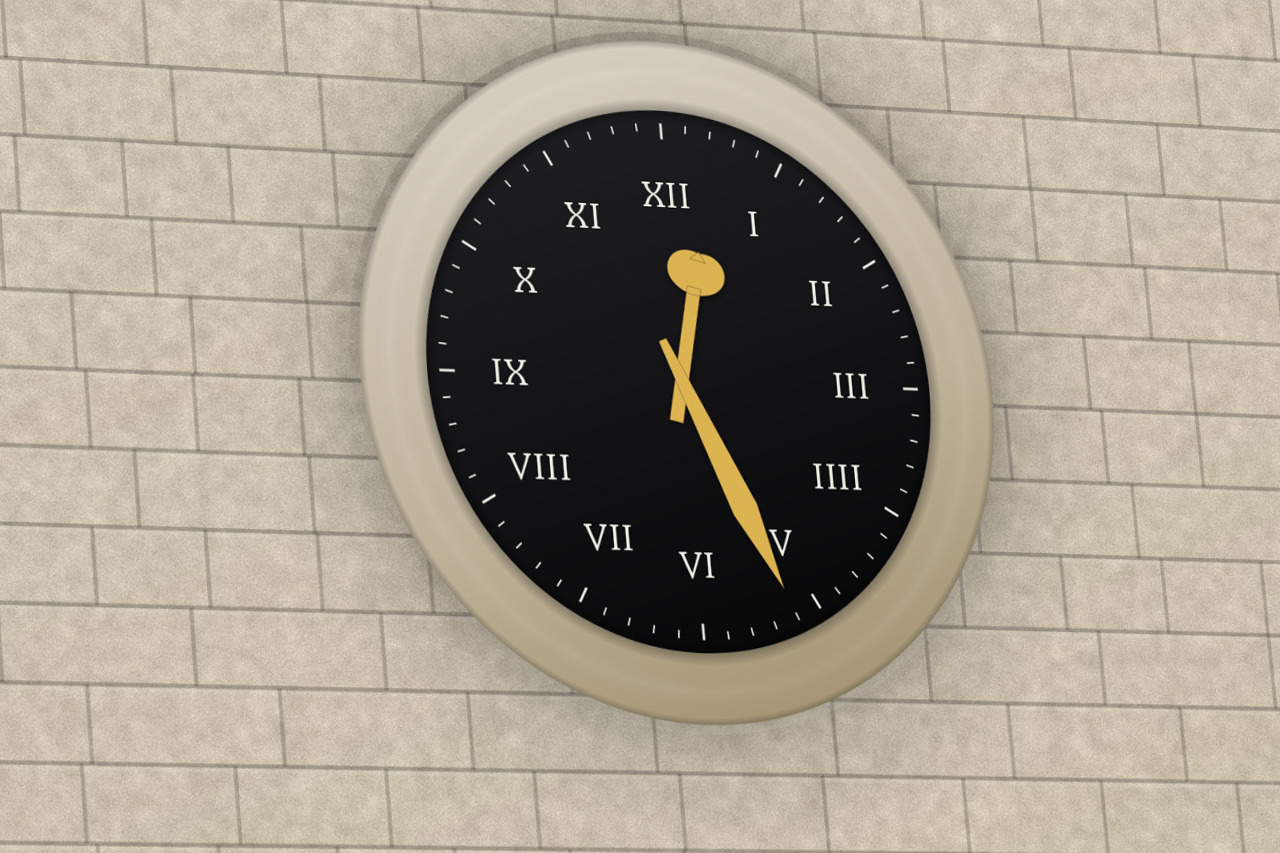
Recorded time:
12,26
